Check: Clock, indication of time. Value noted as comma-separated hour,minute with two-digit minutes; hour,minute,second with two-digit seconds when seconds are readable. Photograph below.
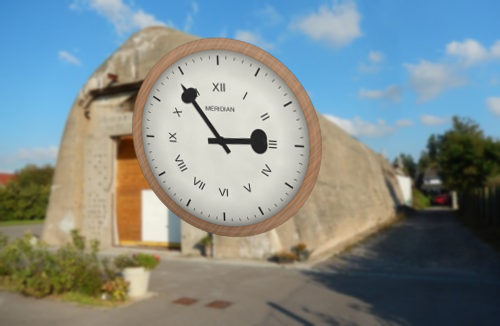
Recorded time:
2,54
